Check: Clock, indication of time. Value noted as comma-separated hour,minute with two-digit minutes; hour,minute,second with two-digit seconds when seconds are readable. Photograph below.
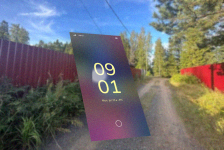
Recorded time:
9,01
